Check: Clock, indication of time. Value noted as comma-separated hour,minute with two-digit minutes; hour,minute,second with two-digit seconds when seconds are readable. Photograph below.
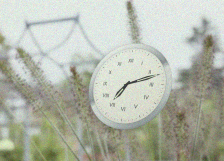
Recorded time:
7,12
